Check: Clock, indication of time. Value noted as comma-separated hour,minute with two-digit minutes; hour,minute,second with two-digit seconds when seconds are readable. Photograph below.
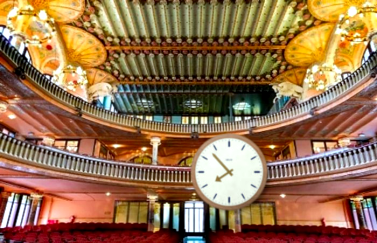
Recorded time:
7,53
